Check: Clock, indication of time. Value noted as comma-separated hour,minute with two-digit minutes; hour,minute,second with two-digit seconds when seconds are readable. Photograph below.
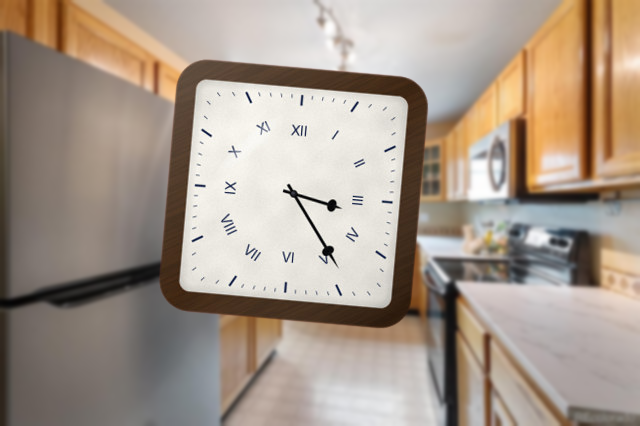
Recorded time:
3,24
